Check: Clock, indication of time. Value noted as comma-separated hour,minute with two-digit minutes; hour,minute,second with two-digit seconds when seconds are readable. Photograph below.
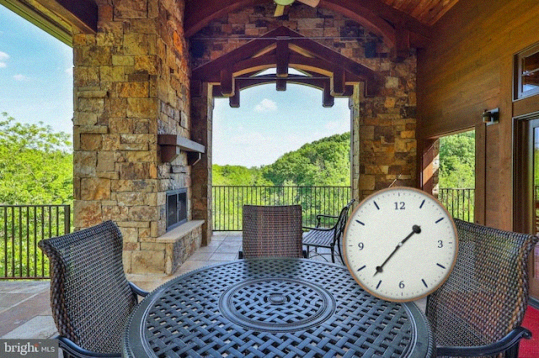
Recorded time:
1,37
